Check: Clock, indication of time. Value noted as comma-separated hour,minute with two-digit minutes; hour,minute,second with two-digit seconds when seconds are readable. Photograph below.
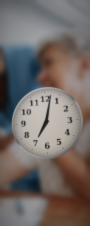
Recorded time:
7,02
